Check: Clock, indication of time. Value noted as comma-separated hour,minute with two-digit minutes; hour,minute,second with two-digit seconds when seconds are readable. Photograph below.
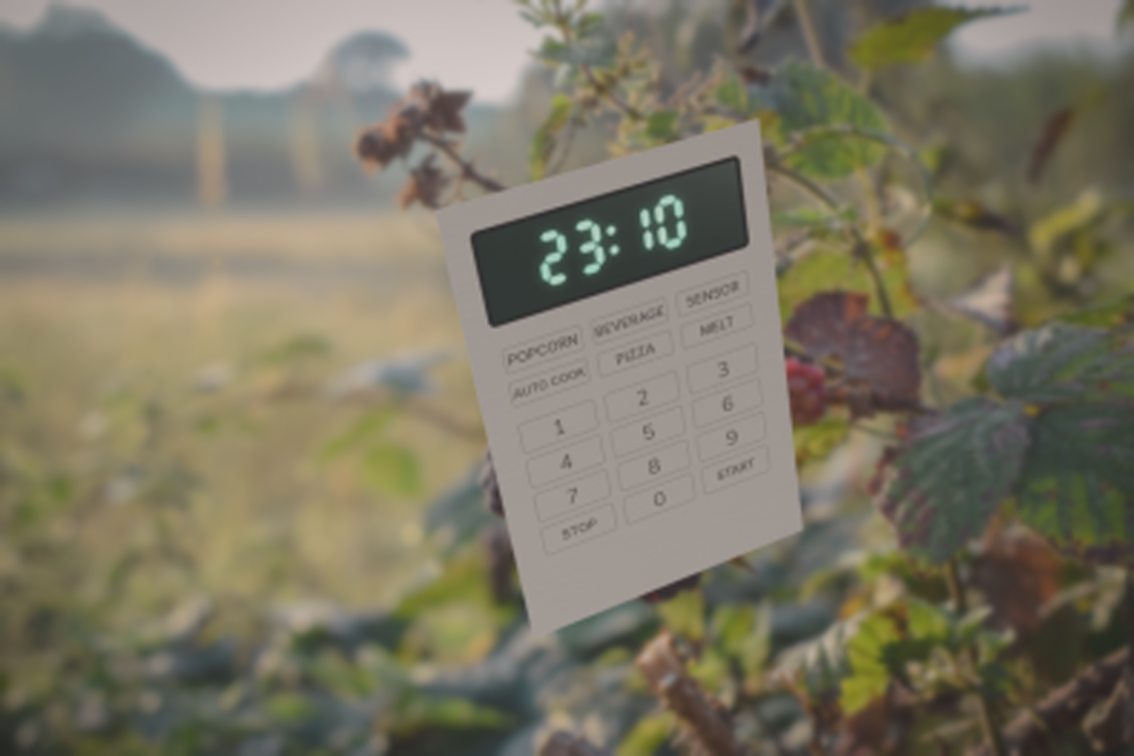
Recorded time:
23,10
